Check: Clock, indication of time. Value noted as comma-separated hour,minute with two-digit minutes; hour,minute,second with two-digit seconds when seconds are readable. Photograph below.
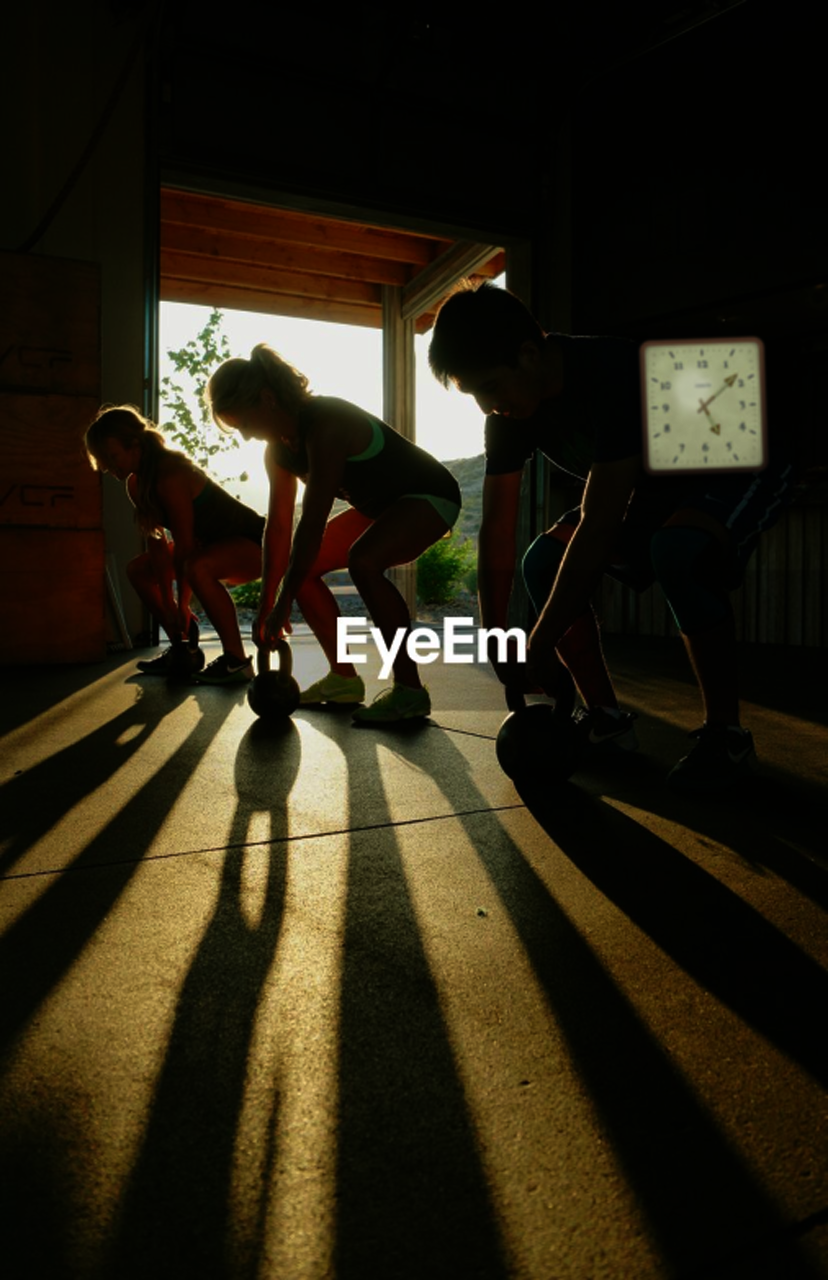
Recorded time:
5,08
